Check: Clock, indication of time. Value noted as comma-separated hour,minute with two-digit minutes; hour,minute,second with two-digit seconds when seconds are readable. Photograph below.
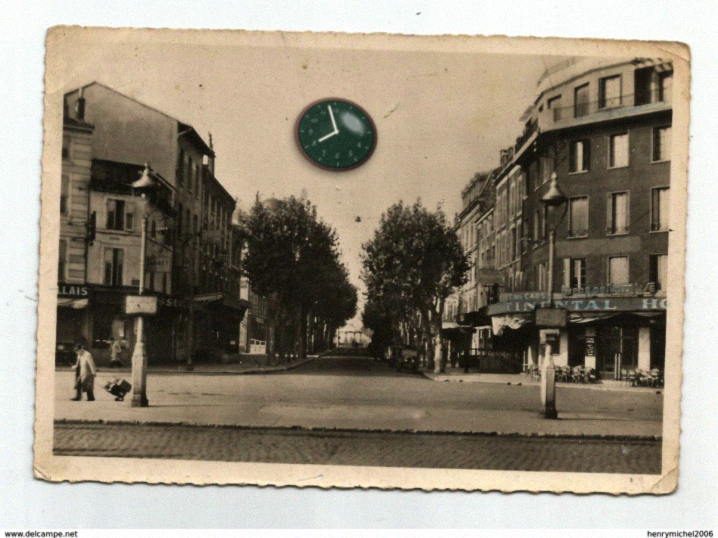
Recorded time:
7,58
